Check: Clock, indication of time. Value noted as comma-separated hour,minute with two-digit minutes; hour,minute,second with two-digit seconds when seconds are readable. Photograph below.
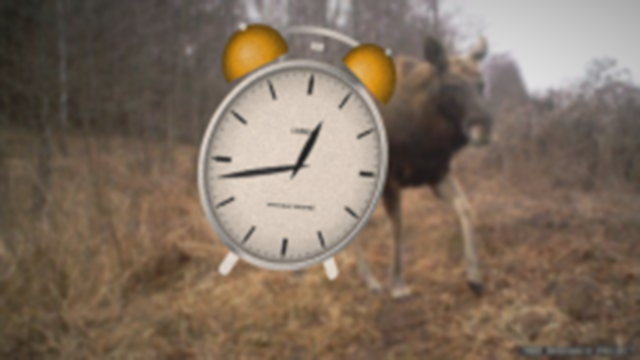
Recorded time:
12,43
